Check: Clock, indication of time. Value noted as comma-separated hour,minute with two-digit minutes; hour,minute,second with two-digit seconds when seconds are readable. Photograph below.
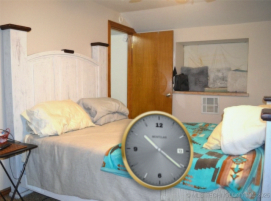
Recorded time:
10,21
